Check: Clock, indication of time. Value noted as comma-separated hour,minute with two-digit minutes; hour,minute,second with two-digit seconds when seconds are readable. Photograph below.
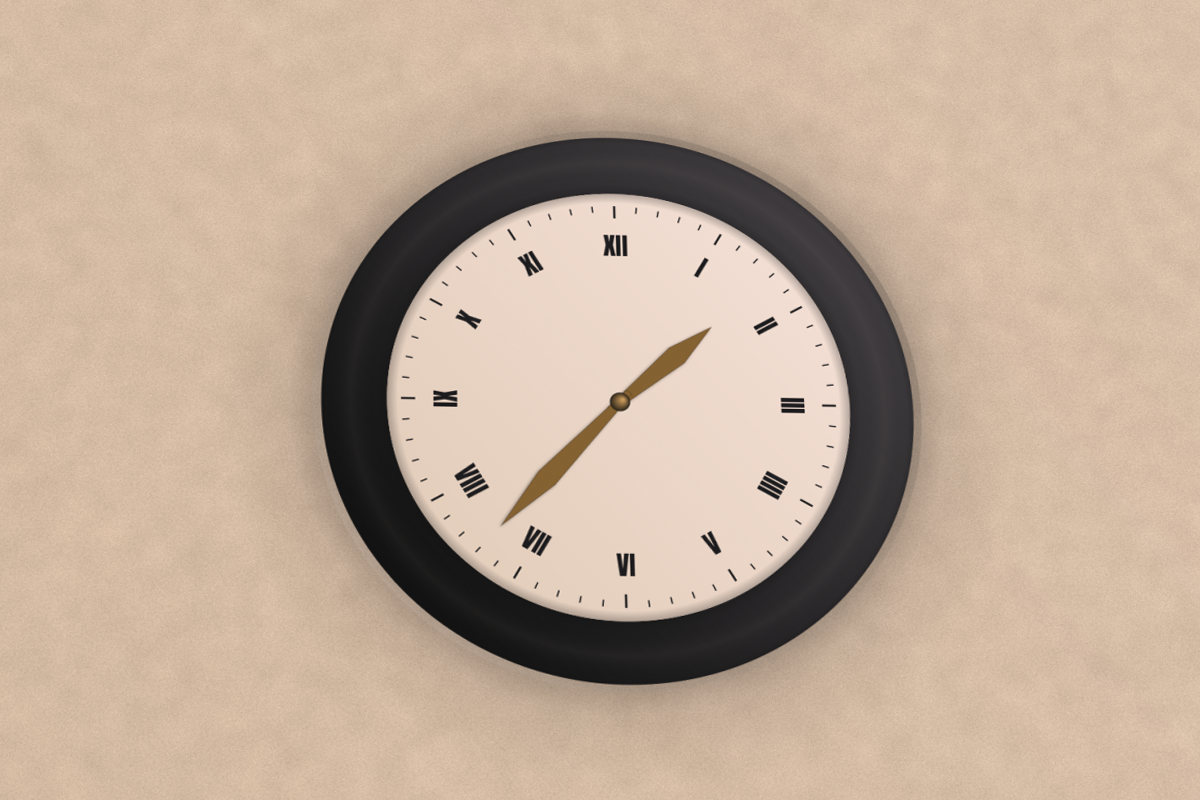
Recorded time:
1,37
